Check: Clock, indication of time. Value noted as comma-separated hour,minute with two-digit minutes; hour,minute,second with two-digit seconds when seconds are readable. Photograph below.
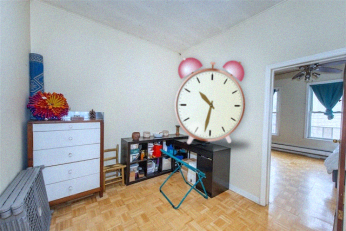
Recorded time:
10,32
